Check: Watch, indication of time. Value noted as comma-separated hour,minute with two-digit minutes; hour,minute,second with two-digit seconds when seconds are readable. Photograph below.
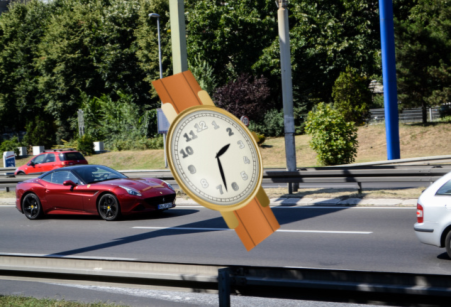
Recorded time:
2,33
